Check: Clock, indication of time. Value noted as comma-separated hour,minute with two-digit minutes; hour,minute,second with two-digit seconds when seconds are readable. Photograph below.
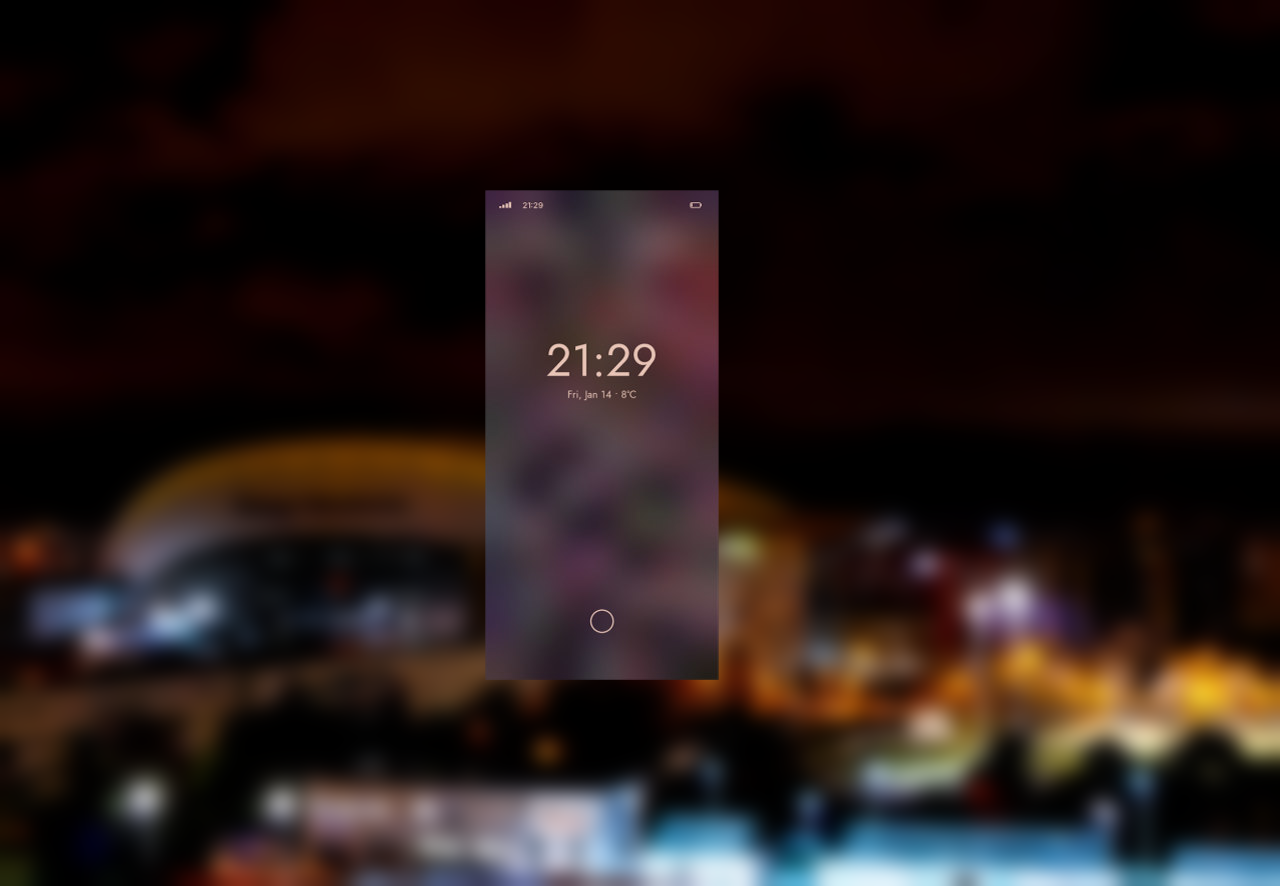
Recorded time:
21,29
